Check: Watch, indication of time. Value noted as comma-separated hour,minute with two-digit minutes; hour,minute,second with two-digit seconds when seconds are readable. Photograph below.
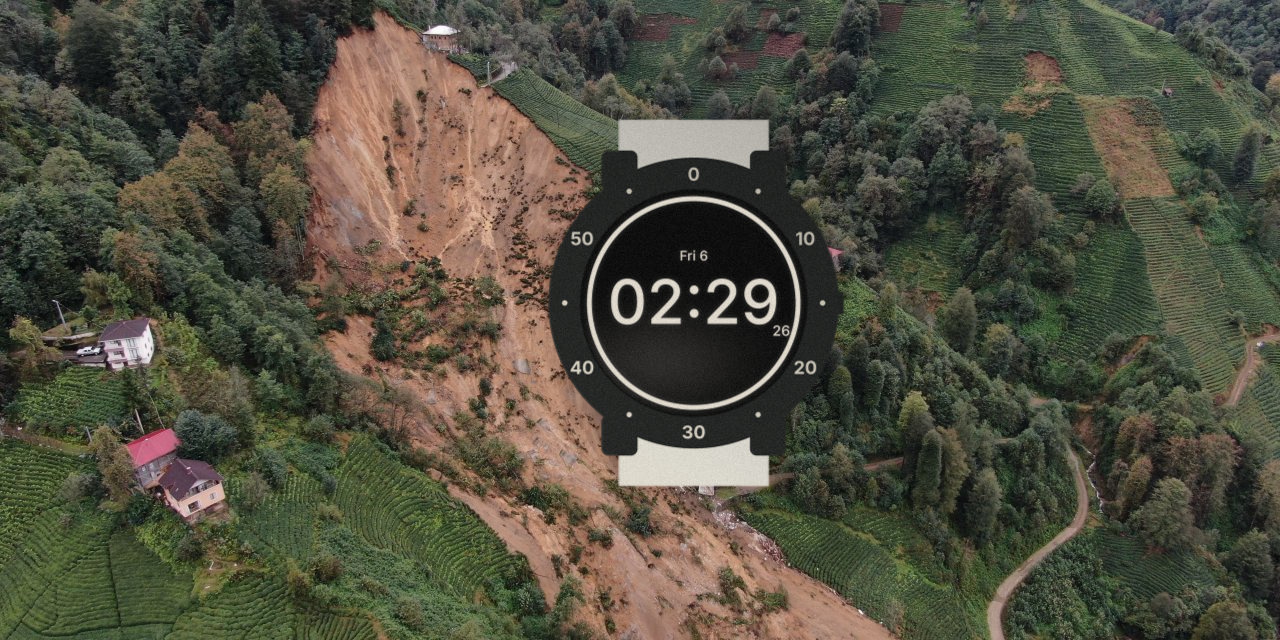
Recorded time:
2,29,26
